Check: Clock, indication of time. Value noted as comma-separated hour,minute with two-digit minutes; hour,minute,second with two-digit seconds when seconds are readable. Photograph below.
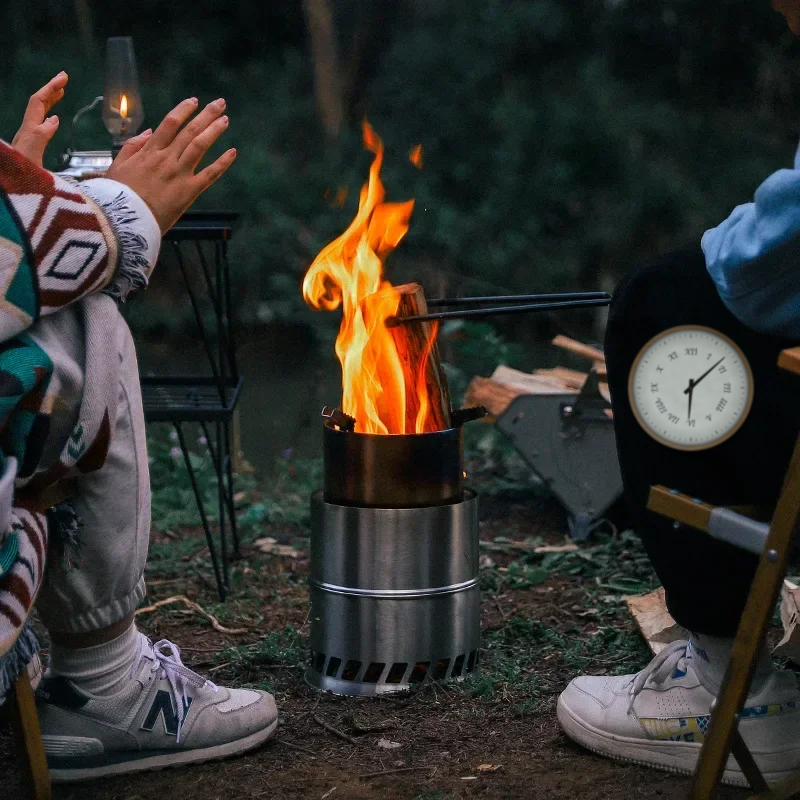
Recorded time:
6,08
